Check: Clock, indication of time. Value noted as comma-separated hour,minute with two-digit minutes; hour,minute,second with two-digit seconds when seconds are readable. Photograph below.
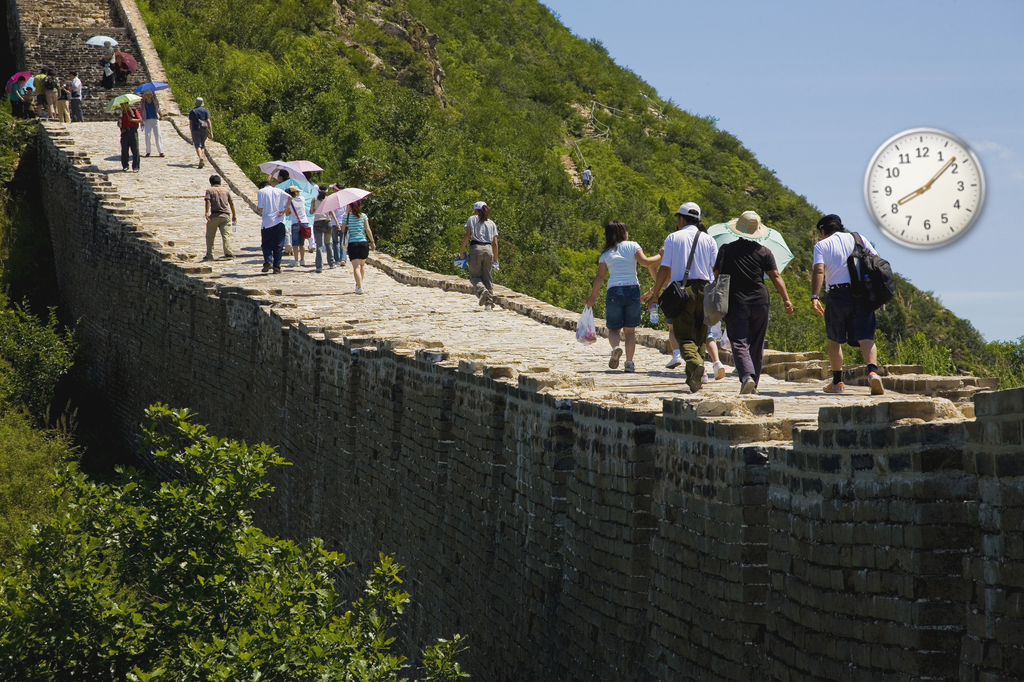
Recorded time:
8,08
